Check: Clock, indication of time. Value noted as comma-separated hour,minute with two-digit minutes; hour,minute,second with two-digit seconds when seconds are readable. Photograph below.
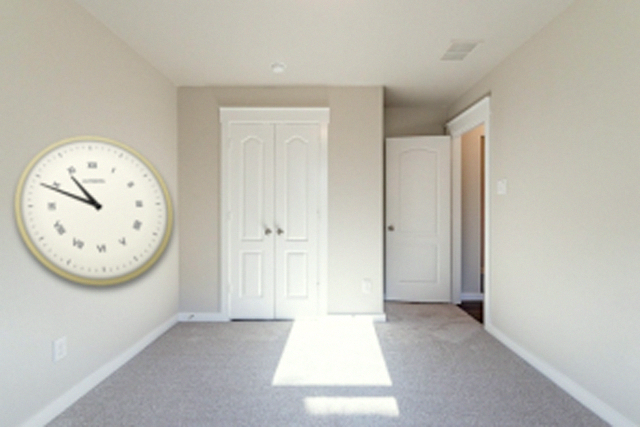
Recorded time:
10,49
